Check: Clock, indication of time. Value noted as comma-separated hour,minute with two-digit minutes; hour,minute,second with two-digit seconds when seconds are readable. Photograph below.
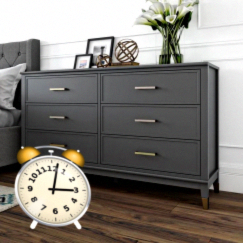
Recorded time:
3,02
